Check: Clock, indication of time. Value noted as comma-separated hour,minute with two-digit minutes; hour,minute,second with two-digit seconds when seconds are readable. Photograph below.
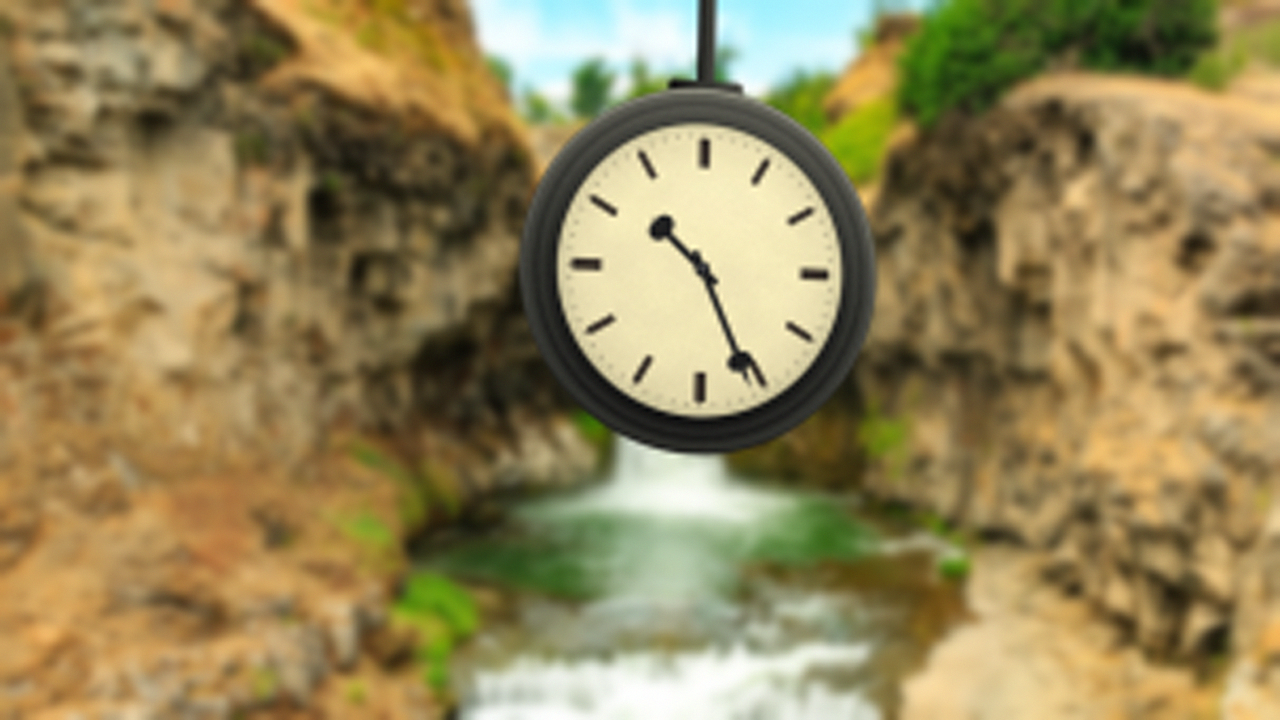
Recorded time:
10,26
